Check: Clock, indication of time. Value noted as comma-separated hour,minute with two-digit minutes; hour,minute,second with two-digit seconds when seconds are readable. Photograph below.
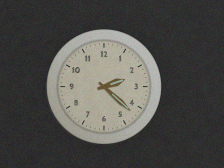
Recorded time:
2,22
